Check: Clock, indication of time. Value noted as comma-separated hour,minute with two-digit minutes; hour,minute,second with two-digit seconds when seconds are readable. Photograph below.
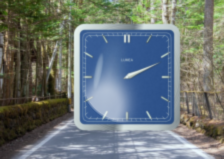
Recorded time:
2,11
